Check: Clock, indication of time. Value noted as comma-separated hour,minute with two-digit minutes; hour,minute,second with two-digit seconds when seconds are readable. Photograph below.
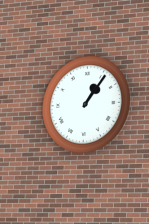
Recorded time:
1,06
